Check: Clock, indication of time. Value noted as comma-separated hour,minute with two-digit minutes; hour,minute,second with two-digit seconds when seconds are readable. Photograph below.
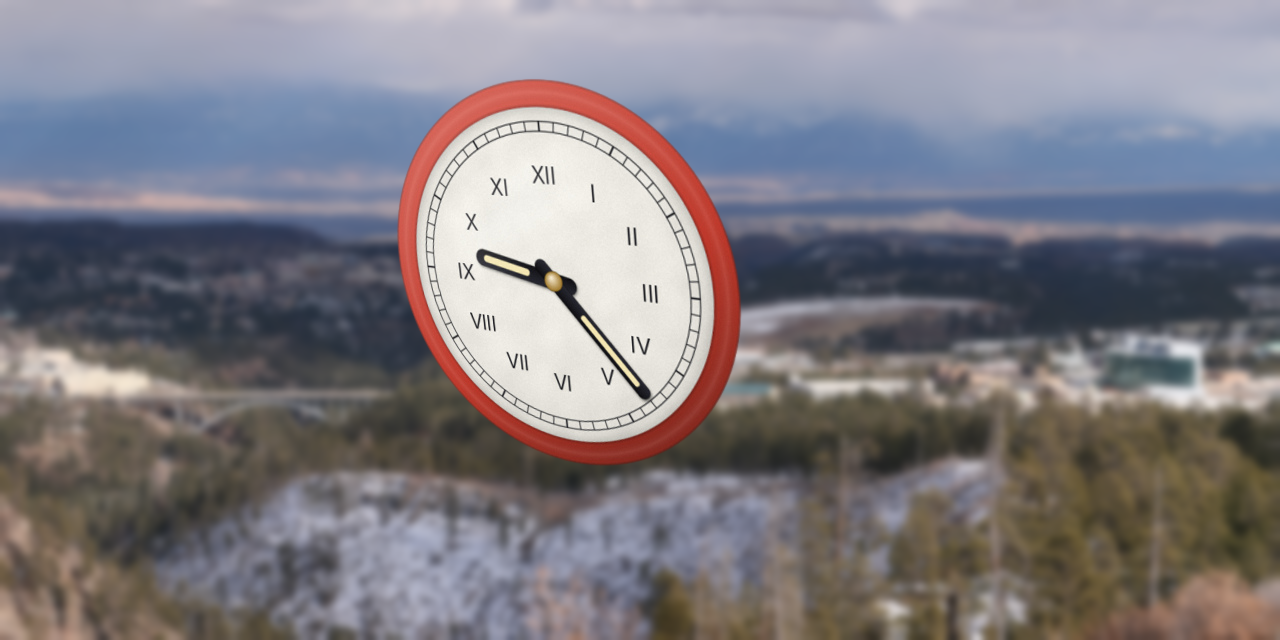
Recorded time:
9,23
